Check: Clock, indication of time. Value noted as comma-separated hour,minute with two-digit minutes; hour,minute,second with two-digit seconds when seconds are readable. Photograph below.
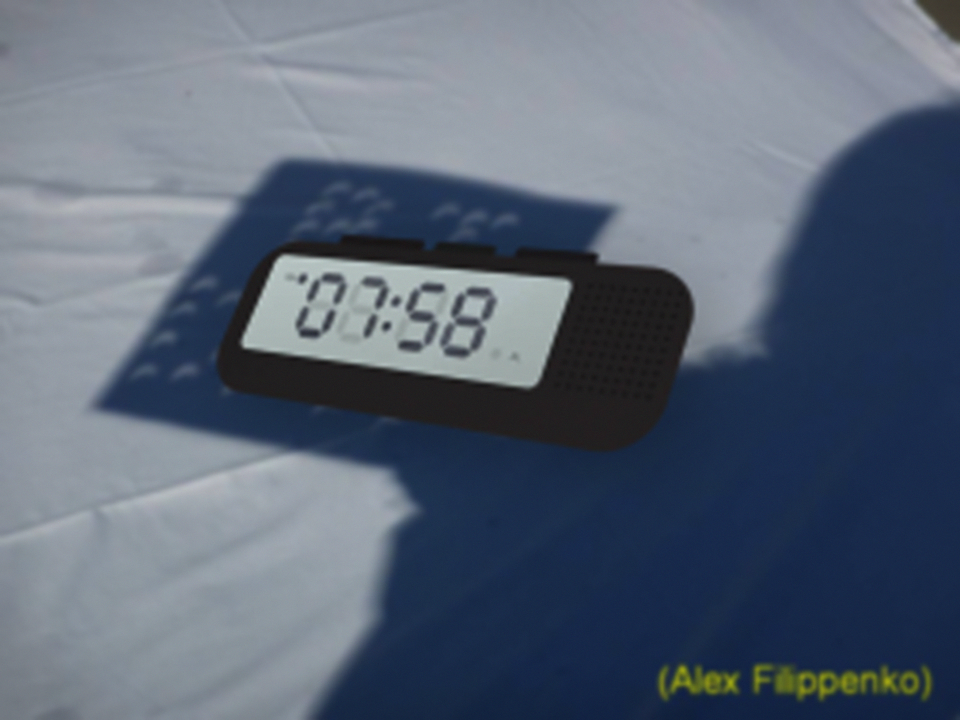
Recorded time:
7,58
